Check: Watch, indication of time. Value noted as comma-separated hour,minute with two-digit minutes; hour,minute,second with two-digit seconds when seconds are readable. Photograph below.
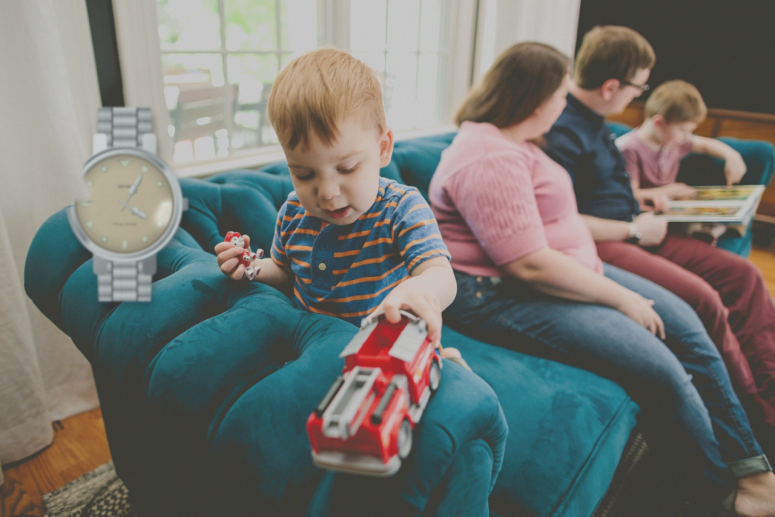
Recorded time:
4,05
